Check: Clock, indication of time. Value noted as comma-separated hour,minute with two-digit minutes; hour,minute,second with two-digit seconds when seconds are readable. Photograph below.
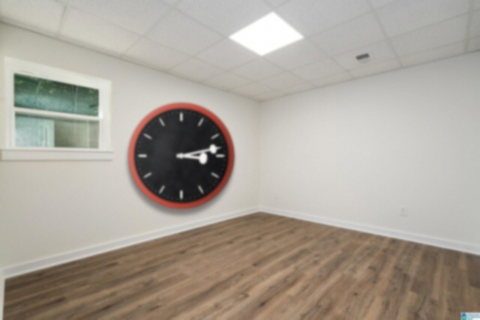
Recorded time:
3,13
